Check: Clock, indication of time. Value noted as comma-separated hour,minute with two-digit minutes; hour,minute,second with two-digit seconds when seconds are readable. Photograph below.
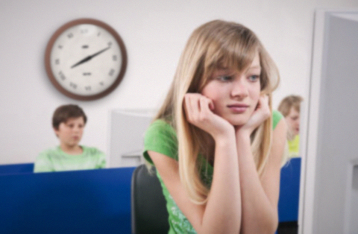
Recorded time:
8,11
